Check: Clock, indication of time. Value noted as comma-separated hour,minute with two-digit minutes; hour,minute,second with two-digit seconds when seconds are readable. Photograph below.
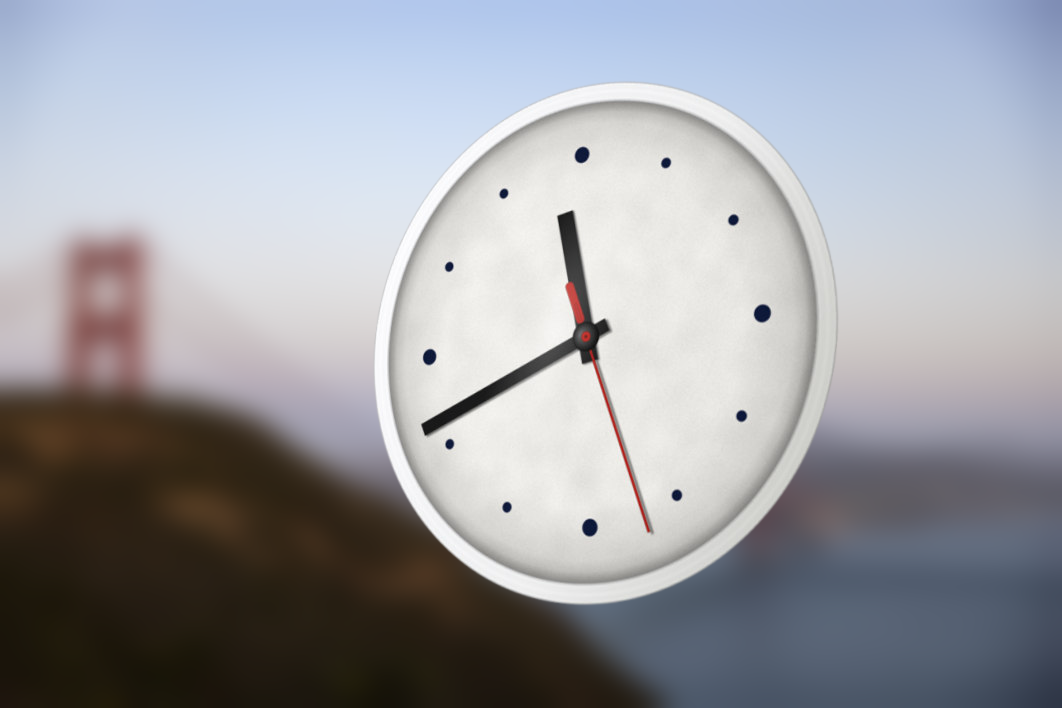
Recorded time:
11,41,27
